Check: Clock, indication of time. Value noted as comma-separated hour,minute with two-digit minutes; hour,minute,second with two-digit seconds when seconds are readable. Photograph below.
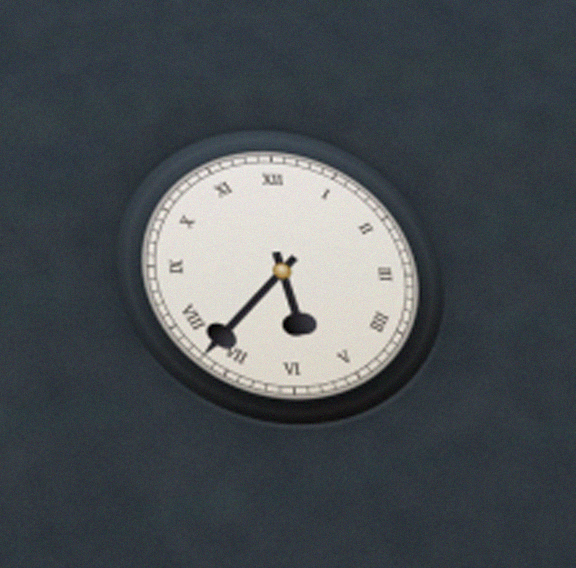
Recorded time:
5,37
